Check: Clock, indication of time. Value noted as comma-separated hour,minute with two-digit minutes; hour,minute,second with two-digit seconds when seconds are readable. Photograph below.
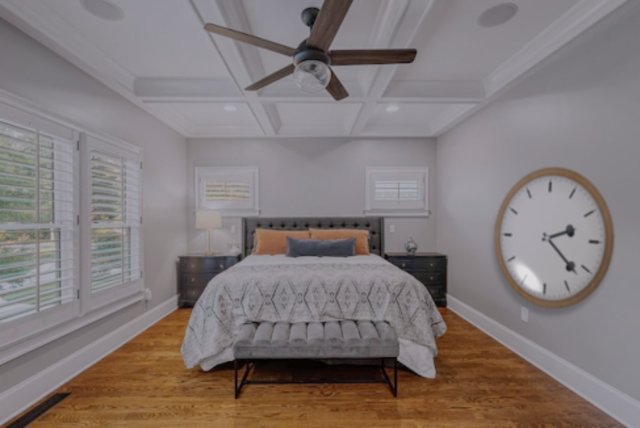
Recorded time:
2,22
